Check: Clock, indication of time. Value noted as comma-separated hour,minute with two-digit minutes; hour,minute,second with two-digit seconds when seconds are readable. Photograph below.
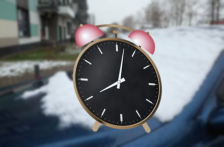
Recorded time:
8,02
